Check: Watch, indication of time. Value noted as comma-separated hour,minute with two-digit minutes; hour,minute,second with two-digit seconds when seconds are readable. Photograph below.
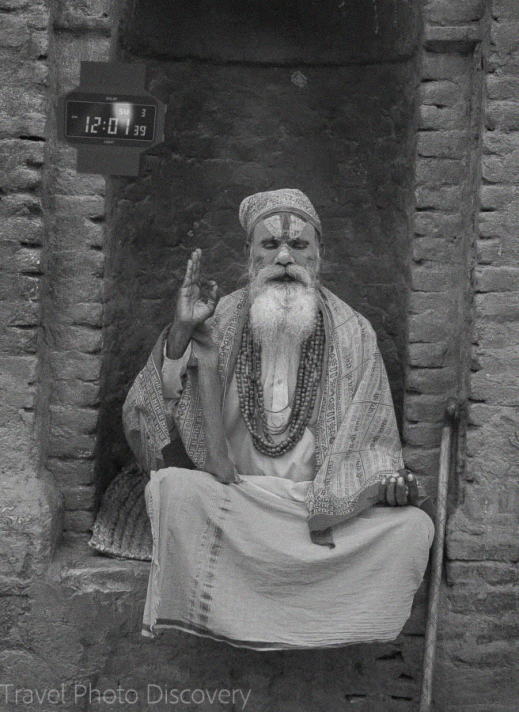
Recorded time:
12,01,39
